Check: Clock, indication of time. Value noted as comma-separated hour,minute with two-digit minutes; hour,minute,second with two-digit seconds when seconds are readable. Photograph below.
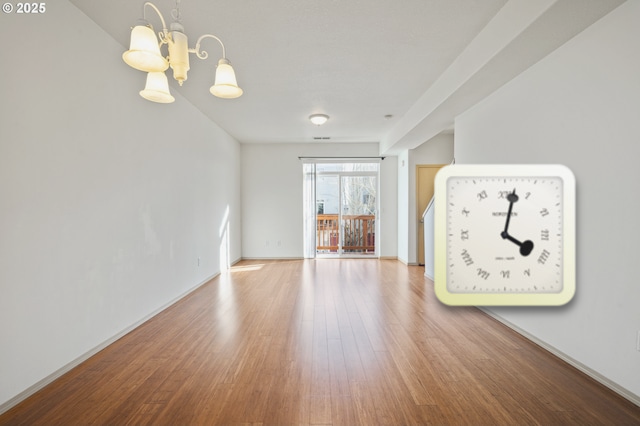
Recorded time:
4,02
